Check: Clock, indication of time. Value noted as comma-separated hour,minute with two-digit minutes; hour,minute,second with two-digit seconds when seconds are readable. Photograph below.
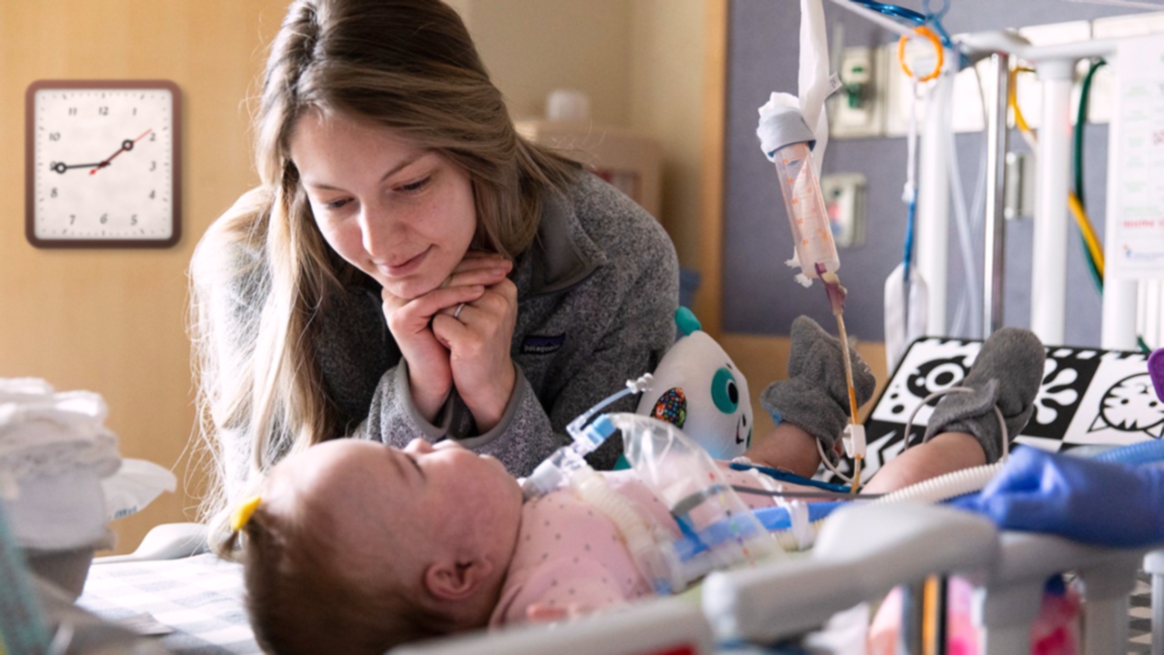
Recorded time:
1,44,09
